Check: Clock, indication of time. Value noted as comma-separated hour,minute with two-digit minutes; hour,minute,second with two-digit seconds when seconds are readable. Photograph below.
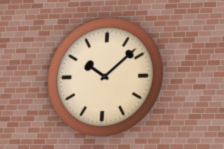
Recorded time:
10,08
